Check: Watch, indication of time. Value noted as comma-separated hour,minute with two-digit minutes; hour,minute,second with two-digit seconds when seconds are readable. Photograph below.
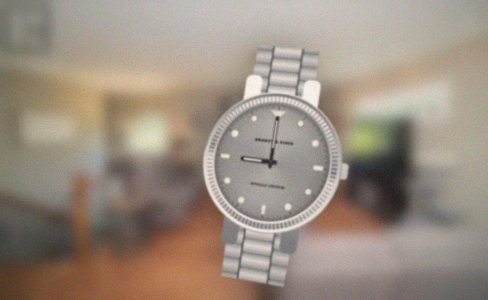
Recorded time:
9,00
